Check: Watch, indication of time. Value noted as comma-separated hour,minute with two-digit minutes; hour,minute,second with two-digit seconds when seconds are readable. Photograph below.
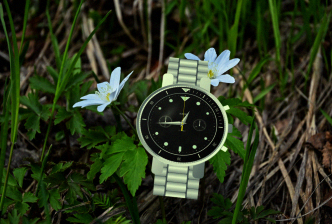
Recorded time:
12,44
